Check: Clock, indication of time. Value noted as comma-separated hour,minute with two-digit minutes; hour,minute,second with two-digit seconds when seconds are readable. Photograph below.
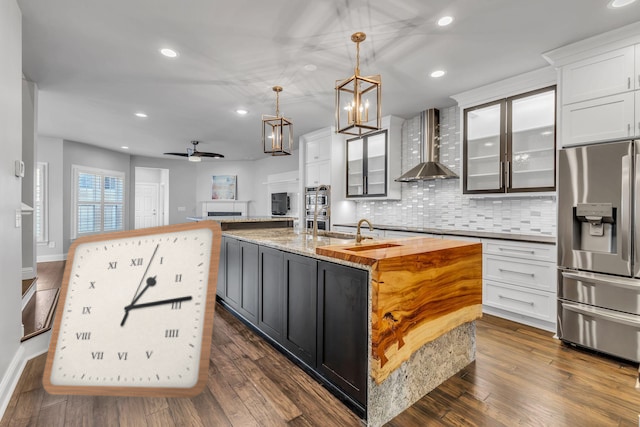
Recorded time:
1,14,03
